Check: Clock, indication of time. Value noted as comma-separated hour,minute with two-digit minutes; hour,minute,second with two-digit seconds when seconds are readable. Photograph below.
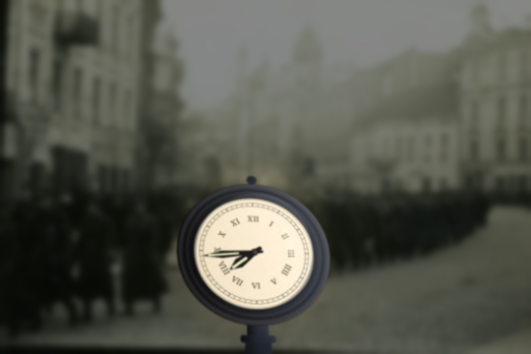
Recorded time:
7,44
